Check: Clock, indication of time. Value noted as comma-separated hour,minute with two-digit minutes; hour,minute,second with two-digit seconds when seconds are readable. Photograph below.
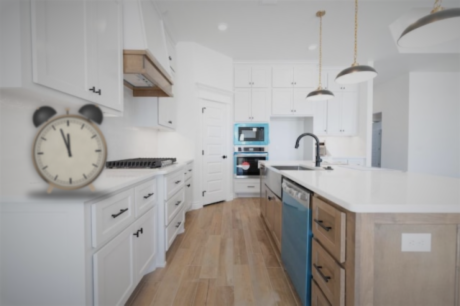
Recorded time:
11,57
